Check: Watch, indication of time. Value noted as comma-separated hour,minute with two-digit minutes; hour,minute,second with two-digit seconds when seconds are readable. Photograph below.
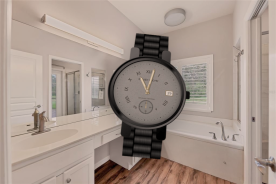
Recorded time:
11,02
